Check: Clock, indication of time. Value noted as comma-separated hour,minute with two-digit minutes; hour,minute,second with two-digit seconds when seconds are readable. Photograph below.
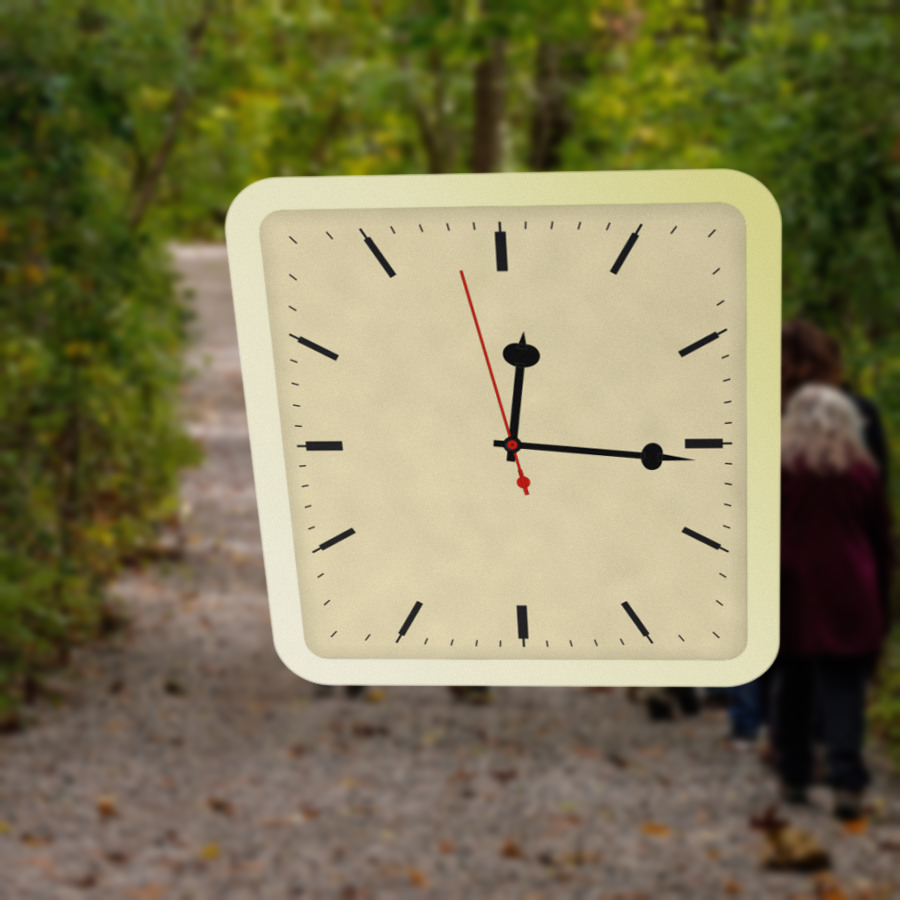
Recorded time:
12,15,58
